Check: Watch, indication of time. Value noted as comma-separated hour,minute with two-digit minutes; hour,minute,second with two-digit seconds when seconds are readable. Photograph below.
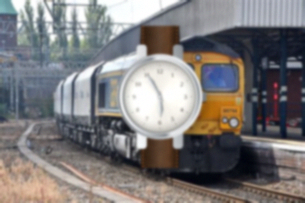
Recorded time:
5,55
